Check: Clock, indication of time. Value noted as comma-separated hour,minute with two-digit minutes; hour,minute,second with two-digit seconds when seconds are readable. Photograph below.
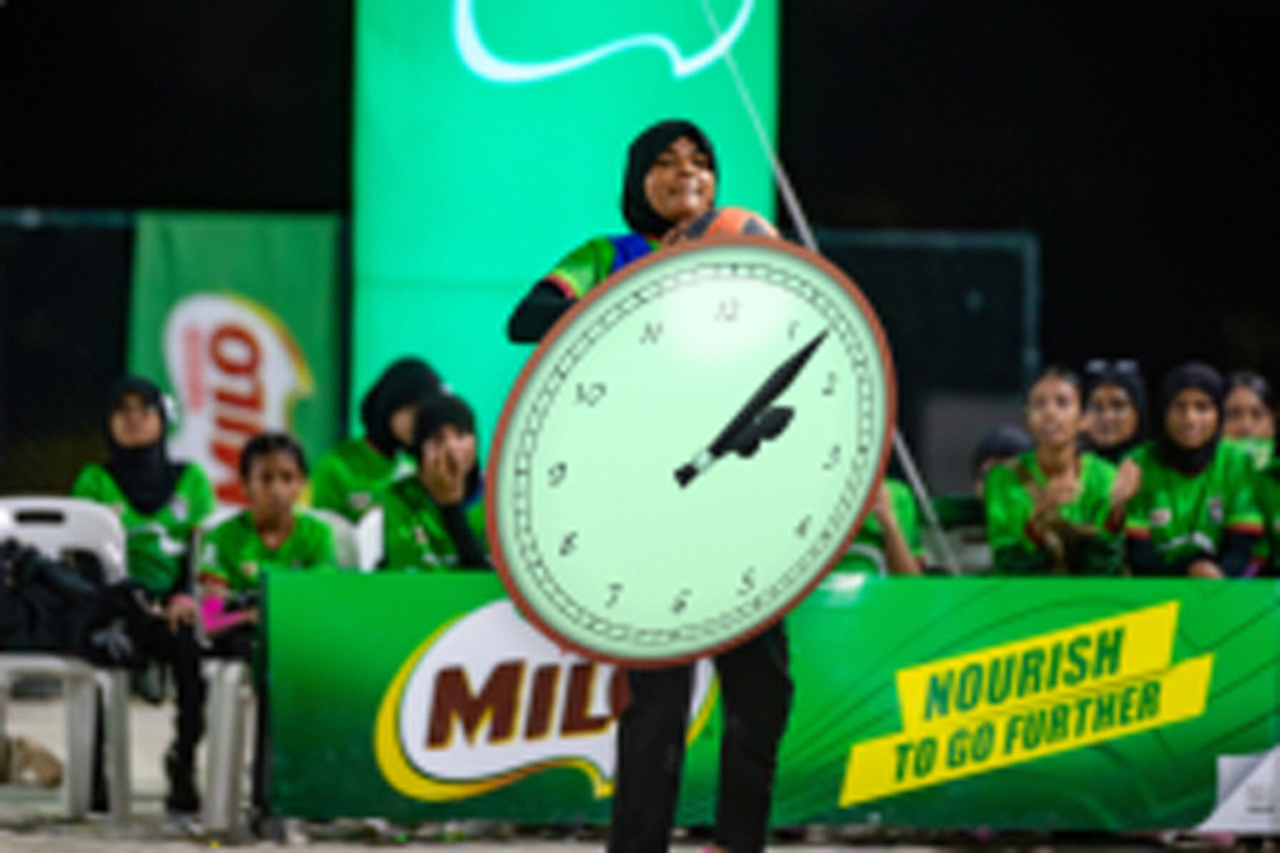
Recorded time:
2,07
